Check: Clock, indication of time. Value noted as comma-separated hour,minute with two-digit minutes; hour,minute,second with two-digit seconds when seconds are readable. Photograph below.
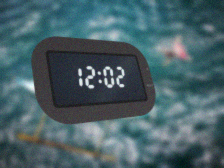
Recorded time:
12,02
